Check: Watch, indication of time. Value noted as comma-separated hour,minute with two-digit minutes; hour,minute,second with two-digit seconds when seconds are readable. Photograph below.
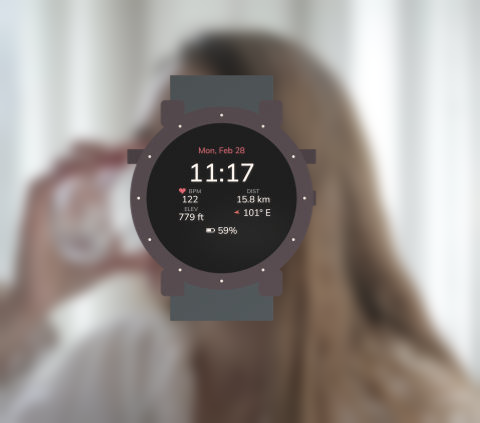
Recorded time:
11,17
